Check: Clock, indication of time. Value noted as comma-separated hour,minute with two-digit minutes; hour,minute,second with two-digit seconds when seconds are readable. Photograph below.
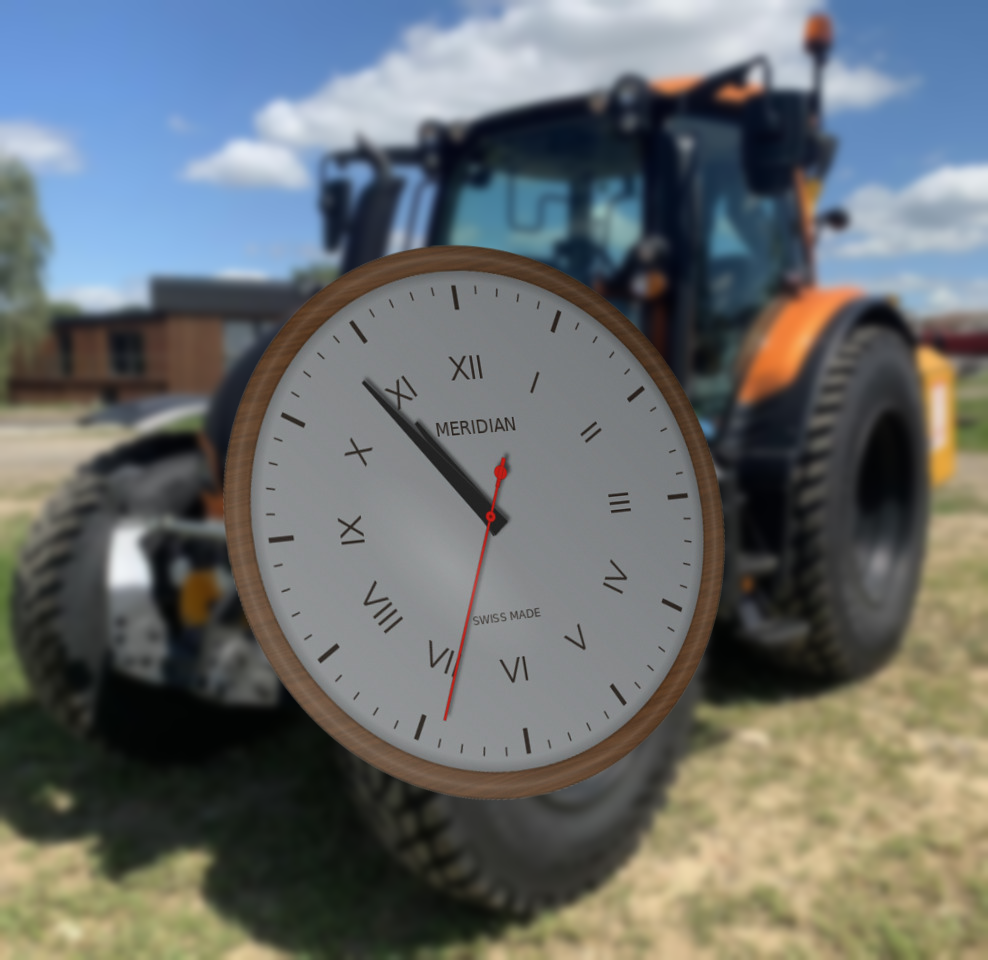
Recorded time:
10,53,34
